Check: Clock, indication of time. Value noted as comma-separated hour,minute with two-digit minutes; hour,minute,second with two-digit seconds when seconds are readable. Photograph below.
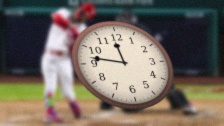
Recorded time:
11,47
